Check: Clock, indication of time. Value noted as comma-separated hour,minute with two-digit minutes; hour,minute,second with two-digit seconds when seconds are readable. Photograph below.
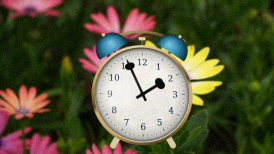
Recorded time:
1,56
